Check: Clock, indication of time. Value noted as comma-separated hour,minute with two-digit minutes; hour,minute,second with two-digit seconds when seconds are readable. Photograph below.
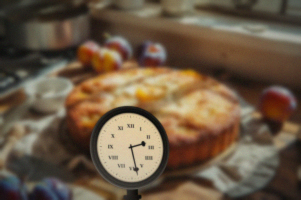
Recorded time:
2,28
